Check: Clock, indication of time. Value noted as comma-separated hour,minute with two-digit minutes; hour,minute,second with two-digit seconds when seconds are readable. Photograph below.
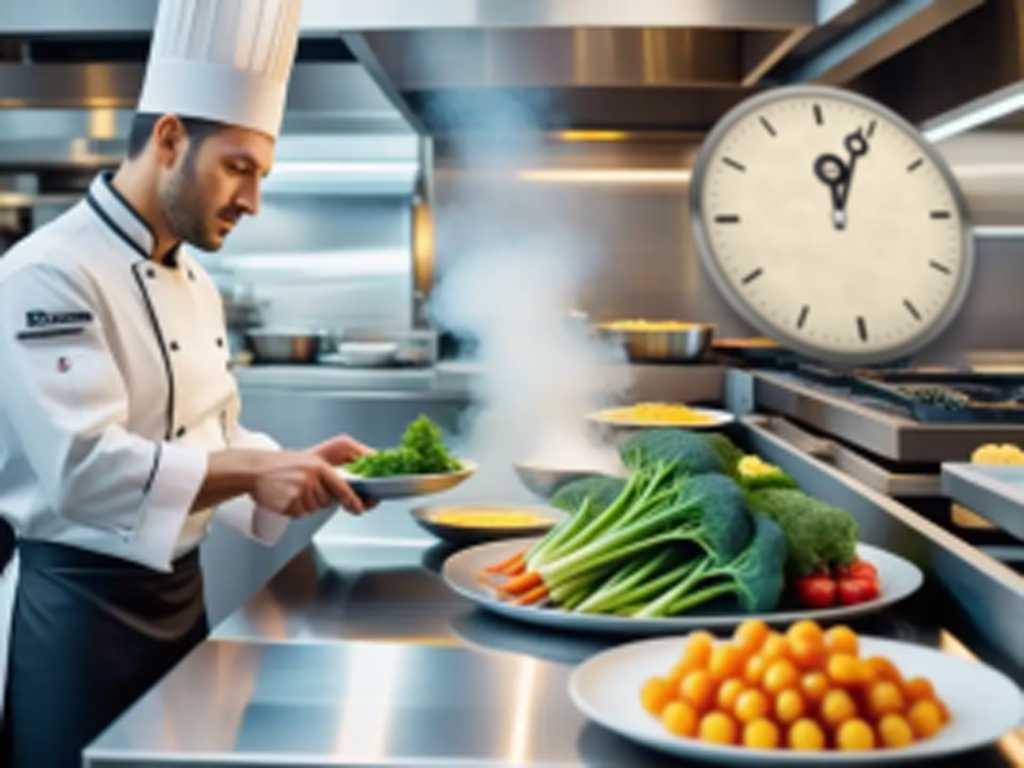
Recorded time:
12,04
